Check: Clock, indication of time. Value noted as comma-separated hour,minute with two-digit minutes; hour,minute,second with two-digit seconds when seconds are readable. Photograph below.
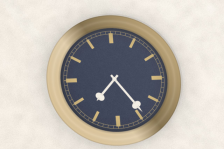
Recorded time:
7,24
